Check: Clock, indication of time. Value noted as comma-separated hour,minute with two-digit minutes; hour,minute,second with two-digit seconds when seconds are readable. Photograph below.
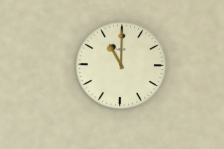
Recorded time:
11,00
